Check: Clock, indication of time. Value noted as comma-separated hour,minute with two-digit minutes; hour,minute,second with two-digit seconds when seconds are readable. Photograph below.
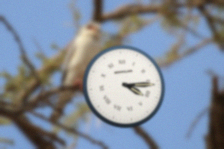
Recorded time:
4,16
